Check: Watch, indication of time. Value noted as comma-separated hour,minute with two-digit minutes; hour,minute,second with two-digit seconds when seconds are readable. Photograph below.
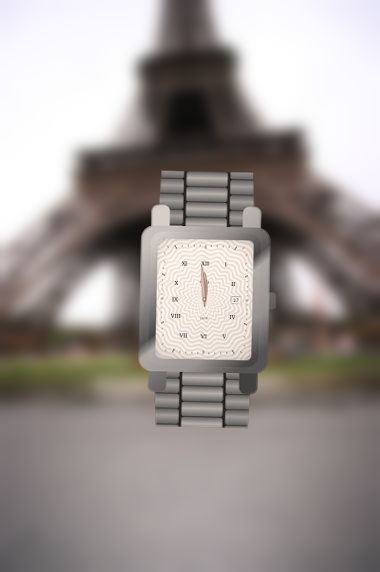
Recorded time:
11,59
